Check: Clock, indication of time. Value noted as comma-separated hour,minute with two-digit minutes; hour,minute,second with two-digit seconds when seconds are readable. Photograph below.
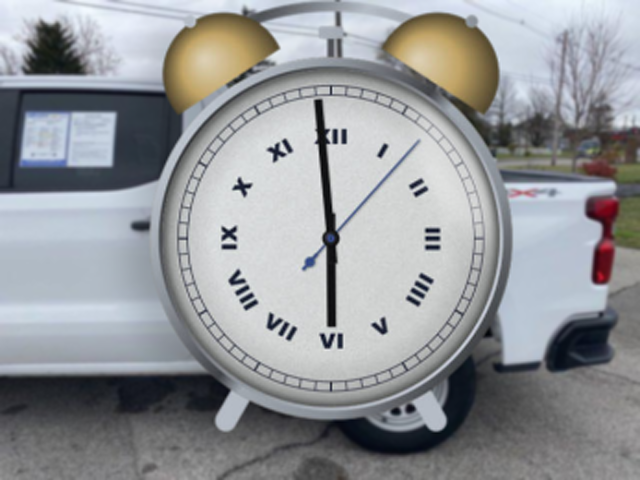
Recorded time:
5,59,07
